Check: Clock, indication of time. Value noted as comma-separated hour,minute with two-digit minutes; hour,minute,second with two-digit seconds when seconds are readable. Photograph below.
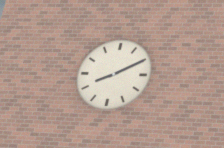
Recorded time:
8,10
